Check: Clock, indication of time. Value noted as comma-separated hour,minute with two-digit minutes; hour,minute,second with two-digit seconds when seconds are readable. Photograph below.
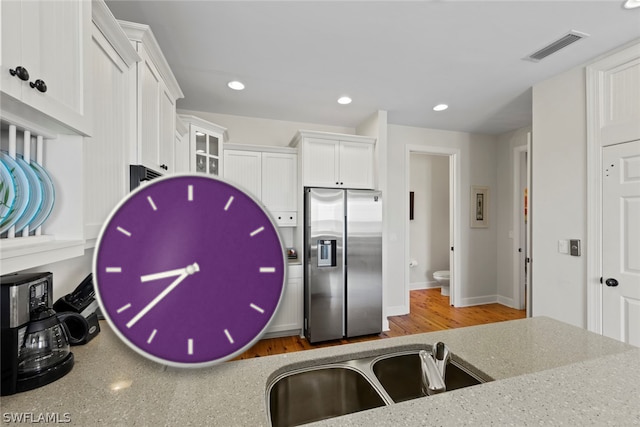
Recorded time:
8,38
